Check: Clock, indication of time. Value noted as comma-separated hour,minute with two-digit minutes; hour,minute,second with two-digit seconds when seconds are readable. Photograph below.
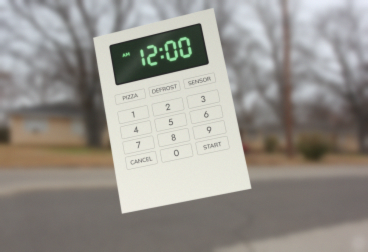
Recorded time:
12,00
